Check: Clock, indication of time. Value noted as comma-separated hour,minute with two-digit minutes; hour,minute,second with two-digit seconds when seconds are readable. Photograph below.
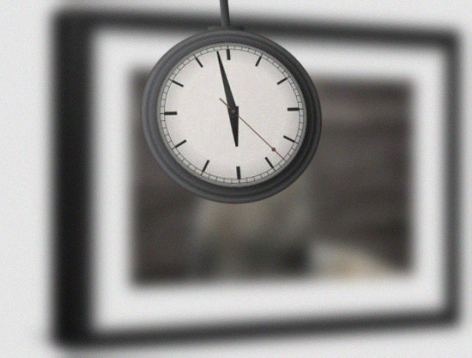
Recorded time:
5,58,23
